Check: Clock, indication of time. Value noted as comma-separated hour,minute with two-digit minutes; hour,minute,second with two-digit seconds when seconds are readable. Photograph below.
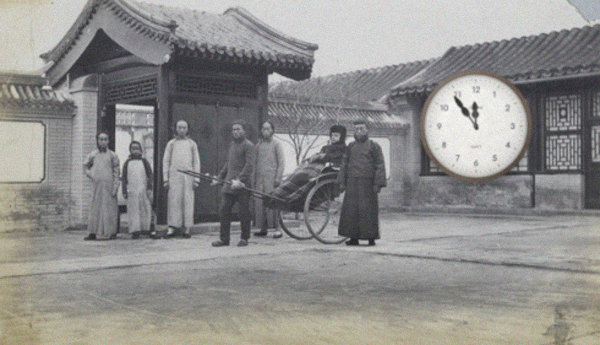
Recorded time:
11,54
